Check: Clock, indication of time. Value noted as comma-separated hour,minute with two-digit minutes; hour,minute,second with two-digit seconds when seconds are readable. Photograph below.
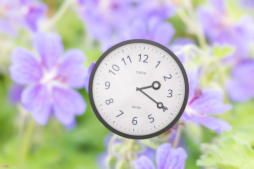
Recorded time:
2,20
